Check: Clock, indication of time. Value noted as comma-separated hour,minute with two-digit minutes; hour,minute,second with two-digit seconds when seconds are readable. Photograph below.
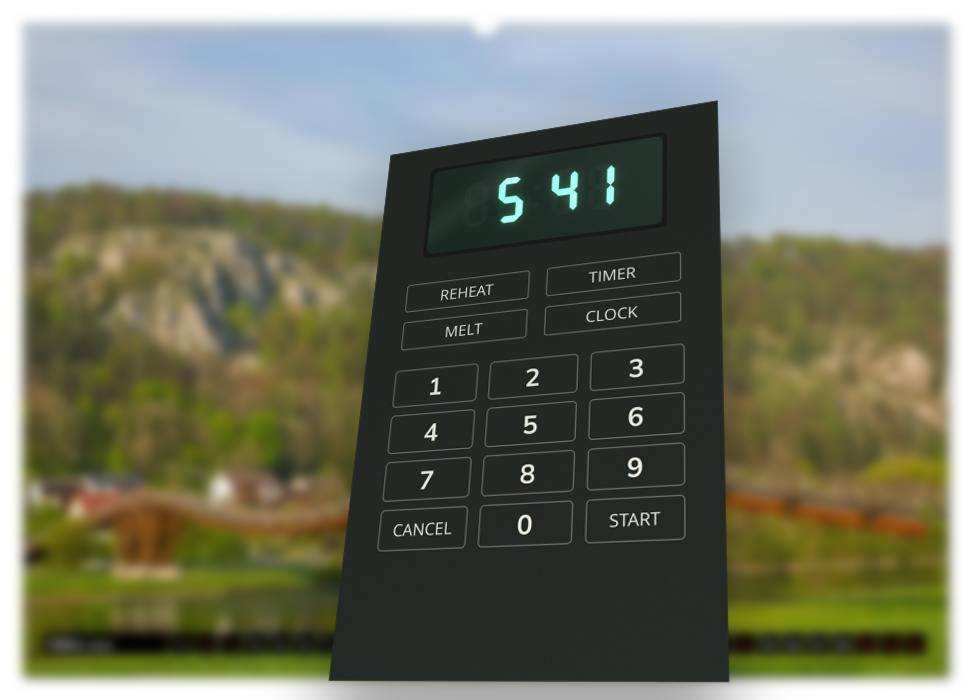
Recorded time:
5,41
